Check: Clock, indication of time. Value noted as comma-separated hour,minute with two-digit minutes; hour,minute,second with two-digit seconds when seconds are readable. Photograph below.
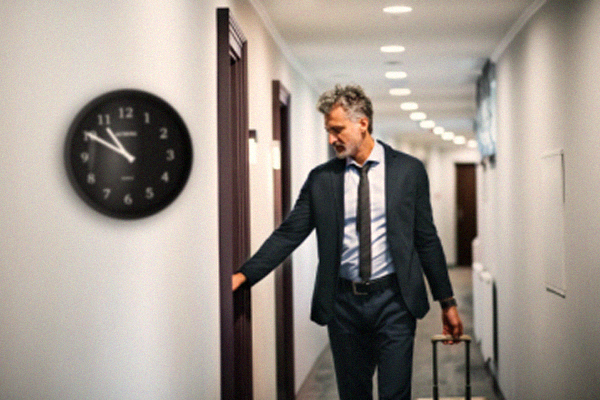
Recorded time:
10,50
